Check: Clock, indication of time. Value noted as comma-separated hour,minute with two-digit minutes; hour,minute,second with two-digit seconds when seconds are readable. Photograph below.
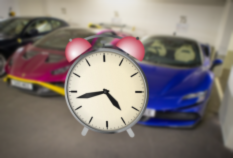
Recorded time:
4,43
